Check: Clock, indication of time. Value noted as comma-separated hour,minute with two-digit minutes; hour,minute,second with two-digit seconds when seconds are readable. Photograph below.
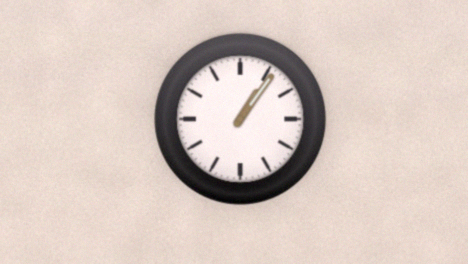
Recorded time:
1,06
